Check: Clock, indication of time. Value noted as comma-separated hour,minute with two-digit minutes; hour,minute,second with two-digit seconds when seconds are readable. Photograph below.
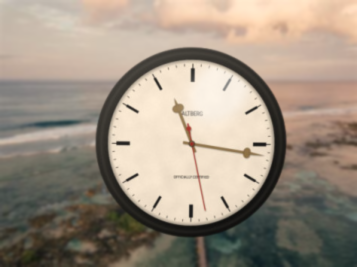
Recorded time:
11,16,28
